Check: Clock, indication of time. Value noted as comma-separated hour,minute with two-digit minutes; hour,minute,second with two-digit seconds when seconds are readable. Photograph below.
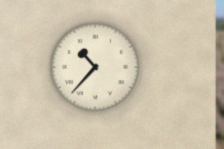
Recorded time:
10,37
